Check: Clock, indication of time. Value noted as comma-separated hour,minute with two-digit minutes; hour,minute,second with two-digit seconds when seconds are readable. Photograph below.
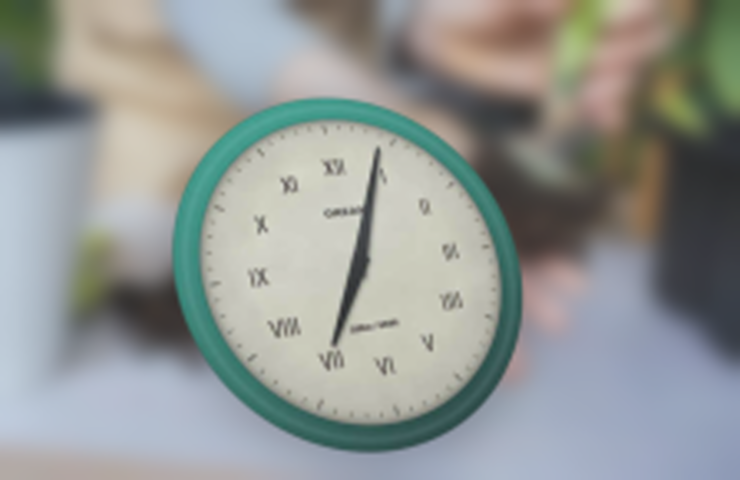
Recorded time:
7,04
